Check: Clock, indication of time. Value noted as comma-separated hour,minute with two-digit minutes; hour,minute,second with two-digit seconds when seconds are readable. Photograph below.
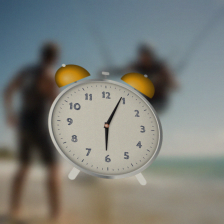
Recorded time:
6,04
